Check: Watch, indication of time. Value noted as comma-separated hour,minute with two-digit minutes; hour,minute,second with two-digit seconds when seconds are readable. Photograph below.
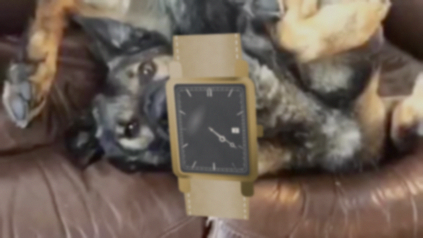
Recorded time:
4,21
